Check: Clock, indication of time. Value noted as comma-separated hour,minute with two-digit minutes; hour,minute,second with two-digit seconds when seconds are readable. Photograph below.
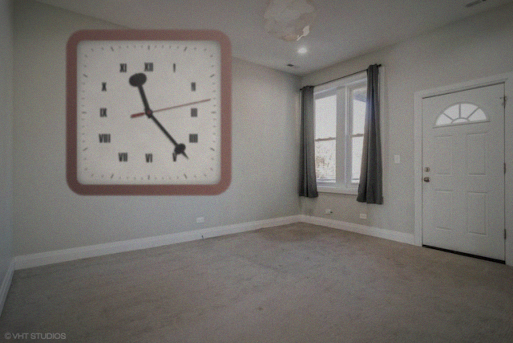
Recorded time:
11,23,13
